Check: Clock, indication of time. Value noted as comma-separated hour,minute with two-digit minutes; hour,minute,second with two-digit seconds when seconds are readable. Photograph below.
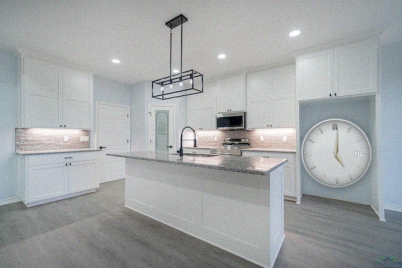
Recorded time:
5,01
